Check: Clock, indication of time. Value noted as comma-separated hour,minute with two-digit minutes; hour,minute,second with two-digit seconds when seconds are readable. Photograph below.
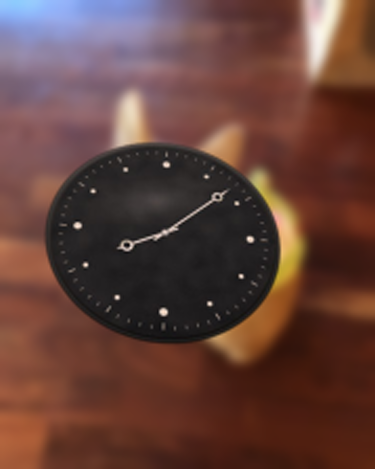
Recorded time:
8,08
